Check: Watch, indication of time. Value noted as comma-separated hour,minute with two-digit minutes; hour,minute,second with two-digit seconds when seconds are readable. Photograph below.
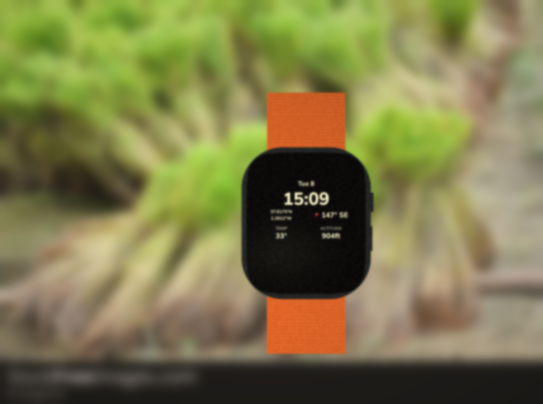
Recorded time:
15,09
